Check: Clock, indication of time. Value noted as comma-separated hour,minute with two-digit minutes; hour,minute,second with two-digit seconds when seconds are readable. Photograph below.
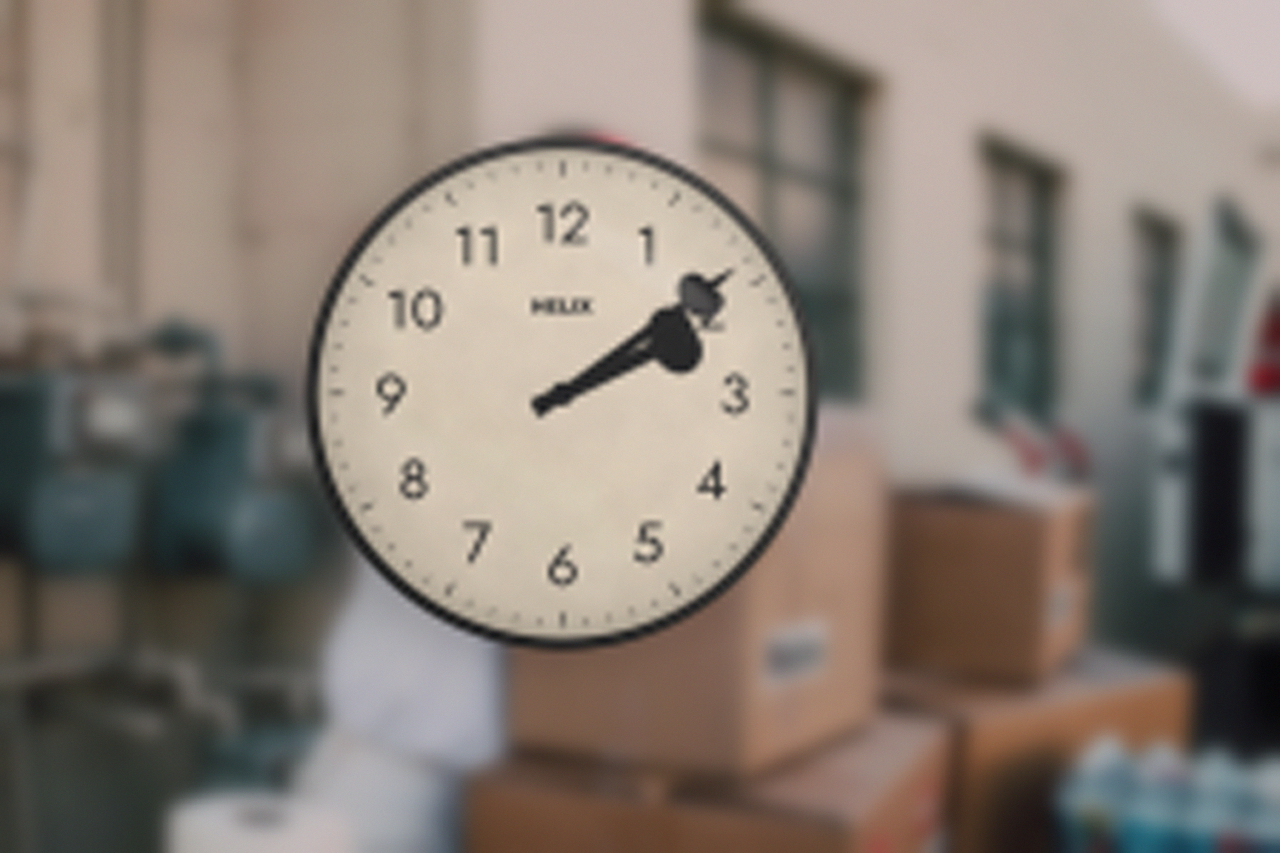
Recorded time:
2,09
